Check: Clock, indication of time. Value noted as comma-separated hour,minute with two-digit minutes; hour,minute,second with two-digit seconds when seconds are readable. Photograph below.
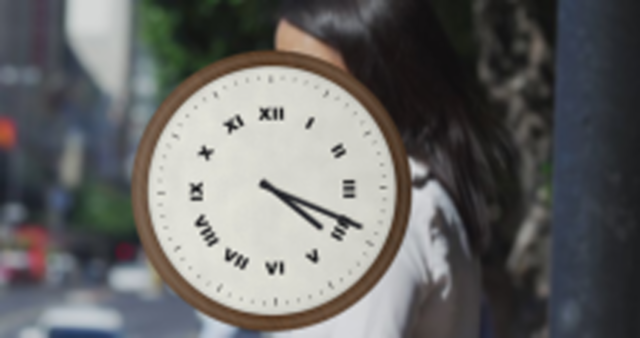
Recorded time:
4,19
